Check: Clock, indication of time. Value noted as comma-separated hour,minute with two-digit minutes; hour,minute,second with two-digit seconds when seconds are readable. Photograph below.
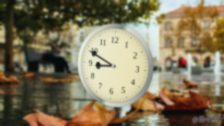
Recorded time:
8,49
